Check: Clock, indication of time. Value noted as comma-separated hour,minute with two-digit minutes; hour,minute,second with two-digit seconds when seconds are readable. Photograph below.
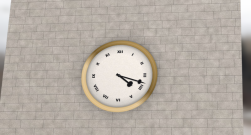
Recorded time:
4,18
